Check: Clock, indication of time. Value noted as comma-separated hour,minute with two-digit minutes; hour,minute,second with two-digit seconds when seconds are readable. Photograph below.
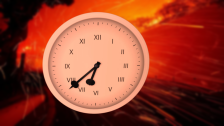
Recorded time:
6,38
